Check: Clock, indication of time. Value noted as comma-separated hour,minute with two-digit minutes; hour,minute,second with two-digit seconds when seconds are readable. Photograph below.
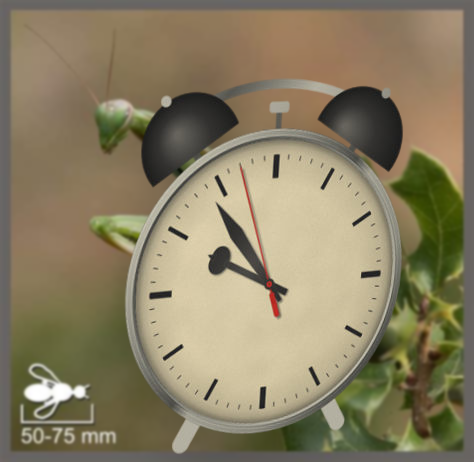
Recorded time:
9,53,57
